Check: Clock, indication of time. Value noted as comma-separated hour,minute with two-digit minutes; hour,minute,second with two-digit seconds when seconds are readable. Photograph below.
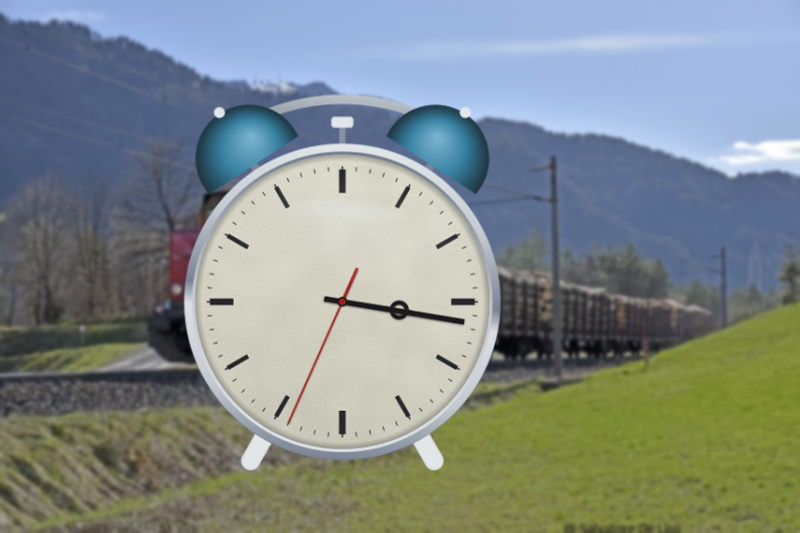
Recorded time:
3,16,34
